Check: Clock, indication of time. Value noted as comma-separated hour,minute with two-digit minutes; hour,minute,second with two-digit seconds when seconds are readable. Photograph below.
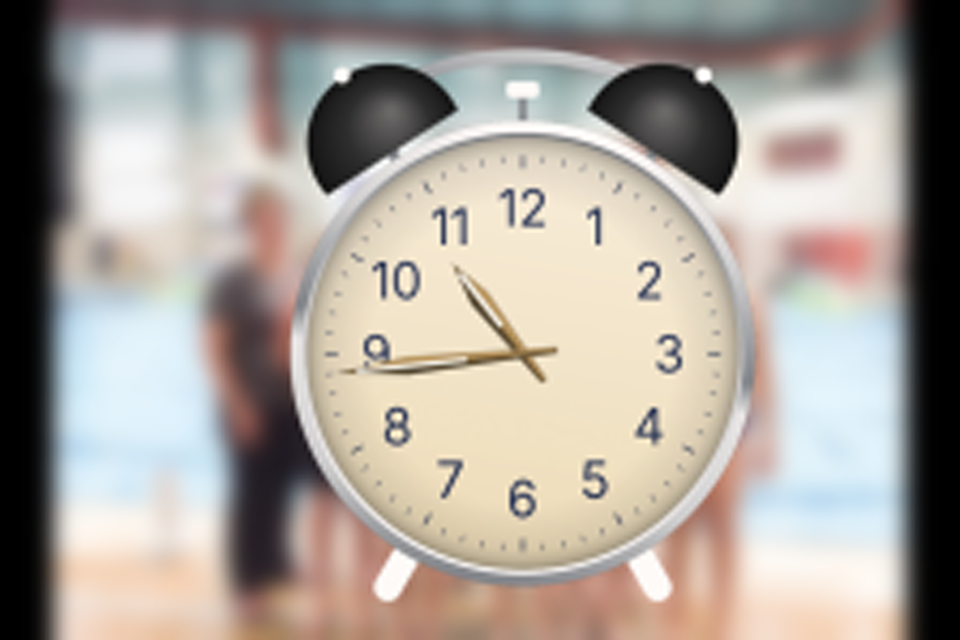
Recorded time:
10,44
